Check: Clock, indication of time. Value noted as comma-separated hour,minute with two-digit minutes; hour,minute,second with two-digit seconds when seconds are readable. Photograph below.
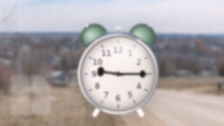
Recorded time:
9,15
